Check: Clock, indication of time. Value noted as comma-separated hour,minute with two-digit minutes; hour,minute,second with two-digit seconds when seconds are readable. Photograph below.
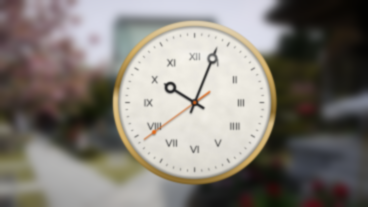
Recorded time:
10,03,39
